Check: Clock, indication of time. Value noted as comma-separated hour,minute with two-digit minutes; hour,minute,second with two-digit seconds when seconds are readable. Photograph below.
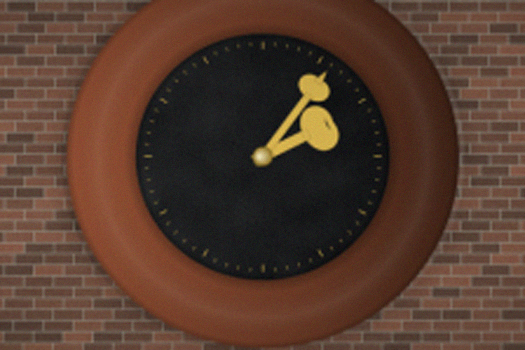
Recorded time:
2,06
